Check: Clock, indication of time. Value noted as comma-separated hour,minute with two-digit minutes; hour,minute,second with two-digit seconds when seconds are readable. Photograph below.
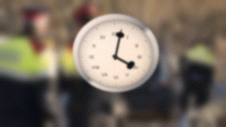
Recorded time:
4,02
